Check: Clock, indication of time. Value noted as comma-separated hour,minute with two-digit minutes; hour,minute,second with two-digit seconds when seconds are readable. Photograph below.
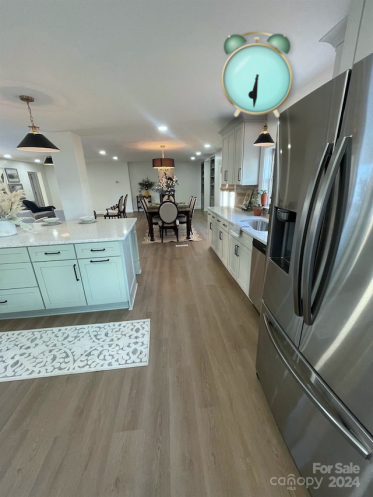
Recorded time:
6,31
